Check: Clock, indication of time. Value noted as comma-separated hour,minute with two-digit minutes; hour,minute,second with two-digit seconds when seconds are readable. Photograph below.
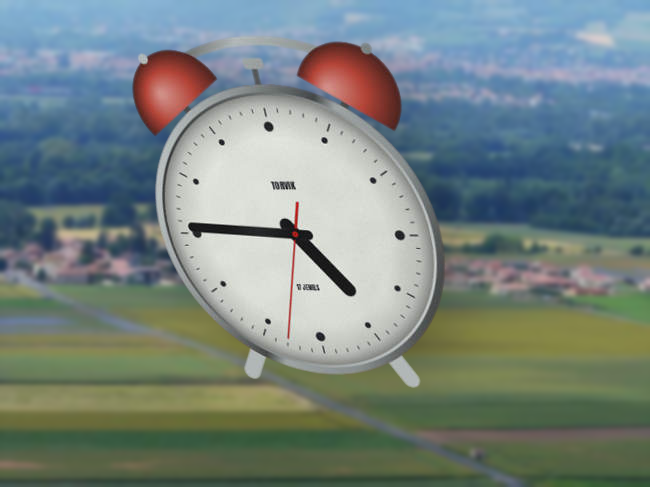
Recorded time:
4,45,33
